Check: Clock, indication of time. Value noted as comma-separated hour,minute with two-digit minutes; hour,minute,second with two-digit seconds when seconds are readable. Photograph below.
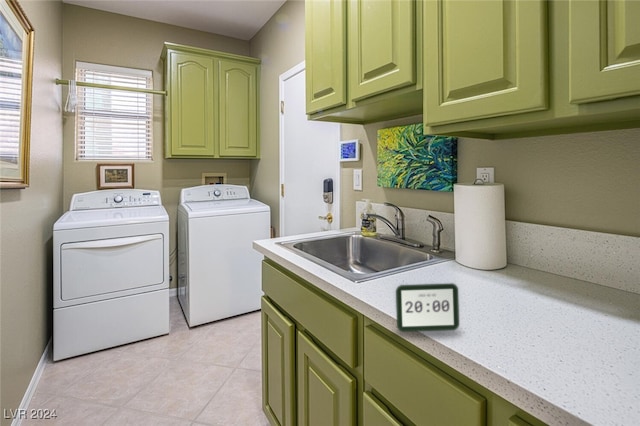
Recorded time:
20,00
